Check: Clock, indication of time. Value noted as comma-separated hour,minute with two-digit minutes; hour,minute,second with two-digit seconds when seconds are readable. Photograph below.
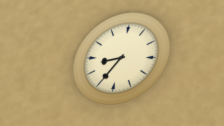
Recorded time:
8,35
